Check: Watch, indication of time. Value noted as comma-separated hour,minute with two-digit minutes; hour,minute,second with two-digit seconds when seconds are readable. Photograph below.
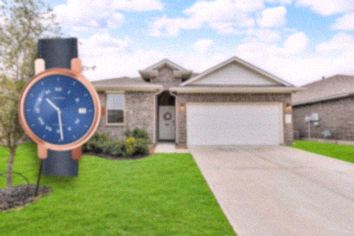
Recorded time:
10,29
